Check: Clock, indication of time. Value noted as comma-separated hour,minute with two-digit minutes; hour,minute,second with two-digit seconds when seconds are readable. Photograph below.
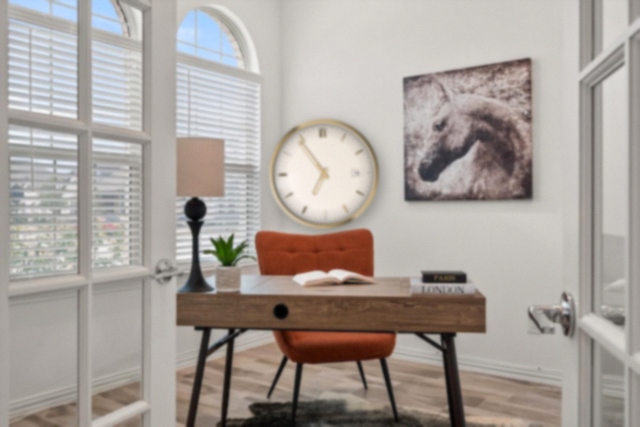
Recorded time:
6,54
